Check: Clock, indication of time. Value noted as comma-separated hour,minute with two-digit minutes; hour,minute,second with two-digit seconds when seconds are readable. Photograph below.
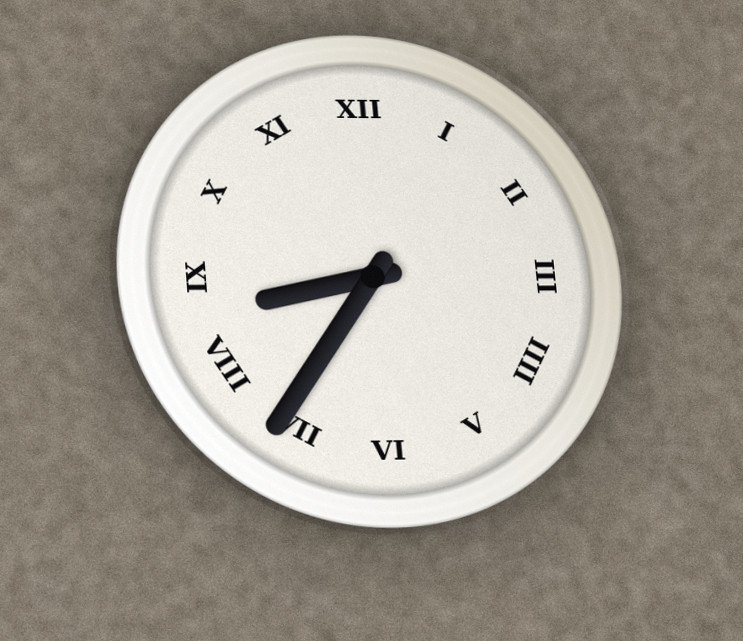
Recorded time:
8,36
